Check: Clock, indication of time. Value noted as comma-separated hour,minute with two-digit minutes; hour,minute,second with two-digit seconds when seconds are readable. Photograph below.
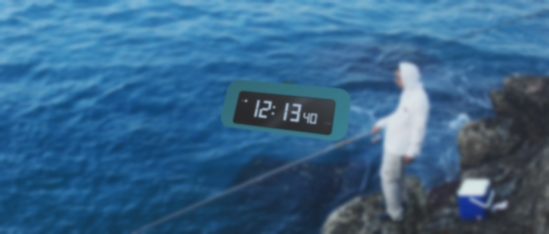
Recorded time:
12,13
